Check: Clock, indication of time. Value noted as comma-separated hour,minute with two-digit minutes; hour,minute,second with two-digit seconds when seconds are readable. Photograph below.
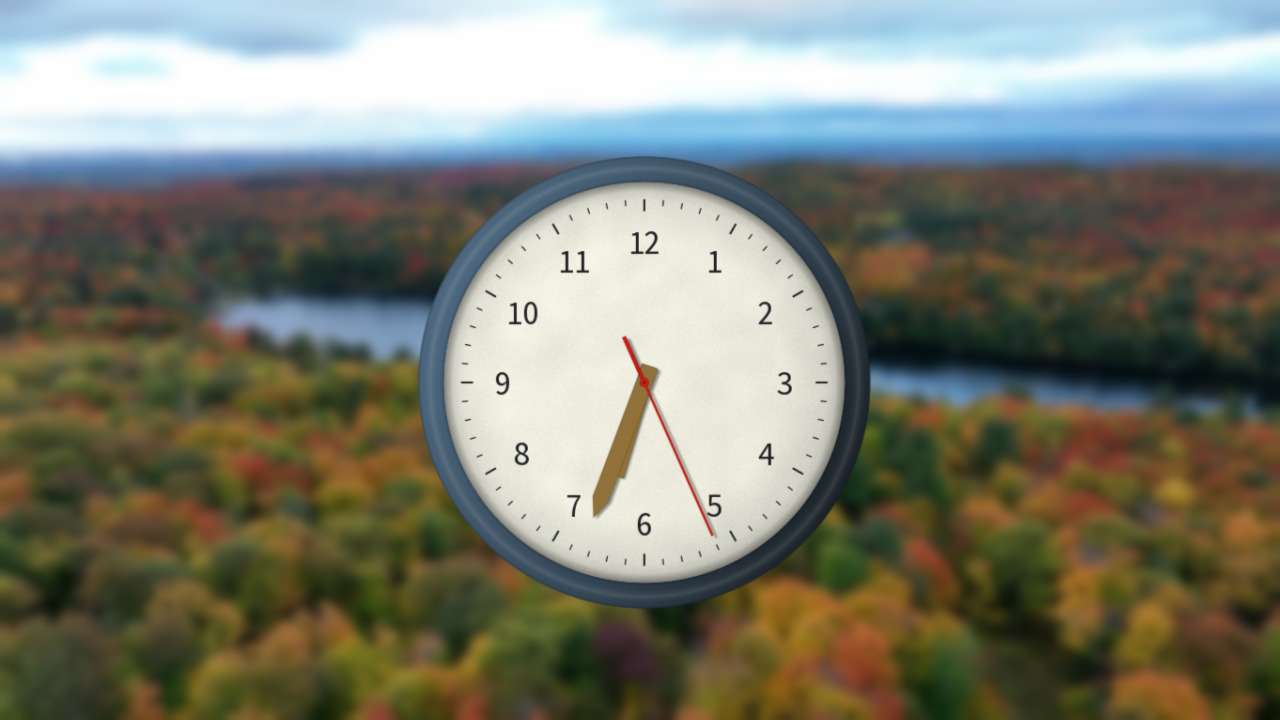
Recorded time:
6,33,26
